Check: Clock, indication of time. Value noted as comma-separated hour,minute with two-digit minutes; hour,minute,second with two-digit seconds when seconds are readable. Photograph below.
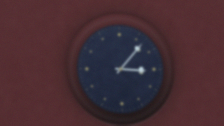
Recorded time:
3,07
